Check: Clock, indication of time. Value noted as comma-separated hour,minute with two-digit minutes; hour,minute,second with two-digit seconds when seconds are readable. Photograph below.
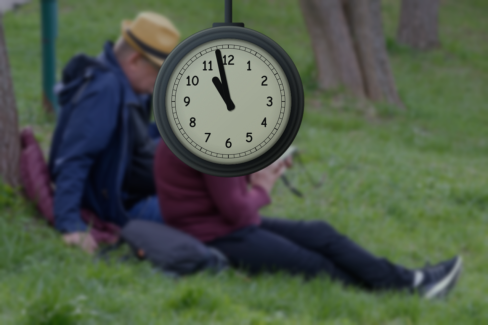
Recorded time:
10,58
